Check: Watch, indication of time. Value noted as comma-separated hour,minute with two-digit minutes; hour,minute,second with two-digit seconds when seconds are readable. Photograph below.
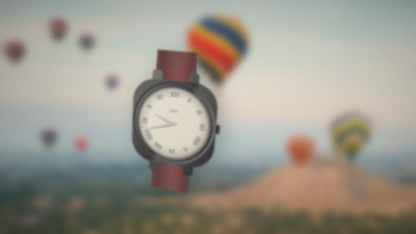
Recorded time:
9,42
